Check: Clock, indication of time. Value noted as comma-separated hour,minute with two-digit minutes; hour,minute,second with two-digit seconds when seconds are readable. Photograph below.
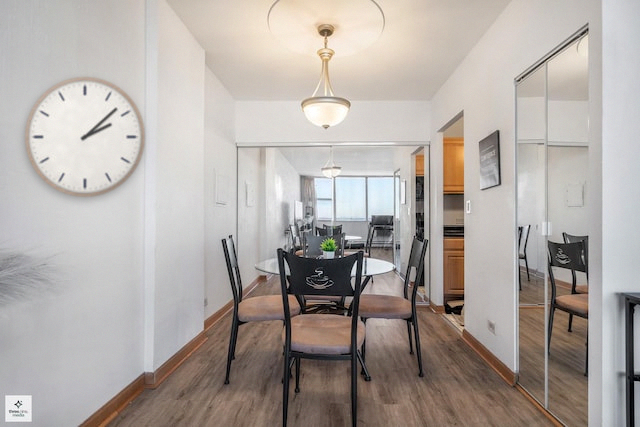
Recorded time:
2,08
